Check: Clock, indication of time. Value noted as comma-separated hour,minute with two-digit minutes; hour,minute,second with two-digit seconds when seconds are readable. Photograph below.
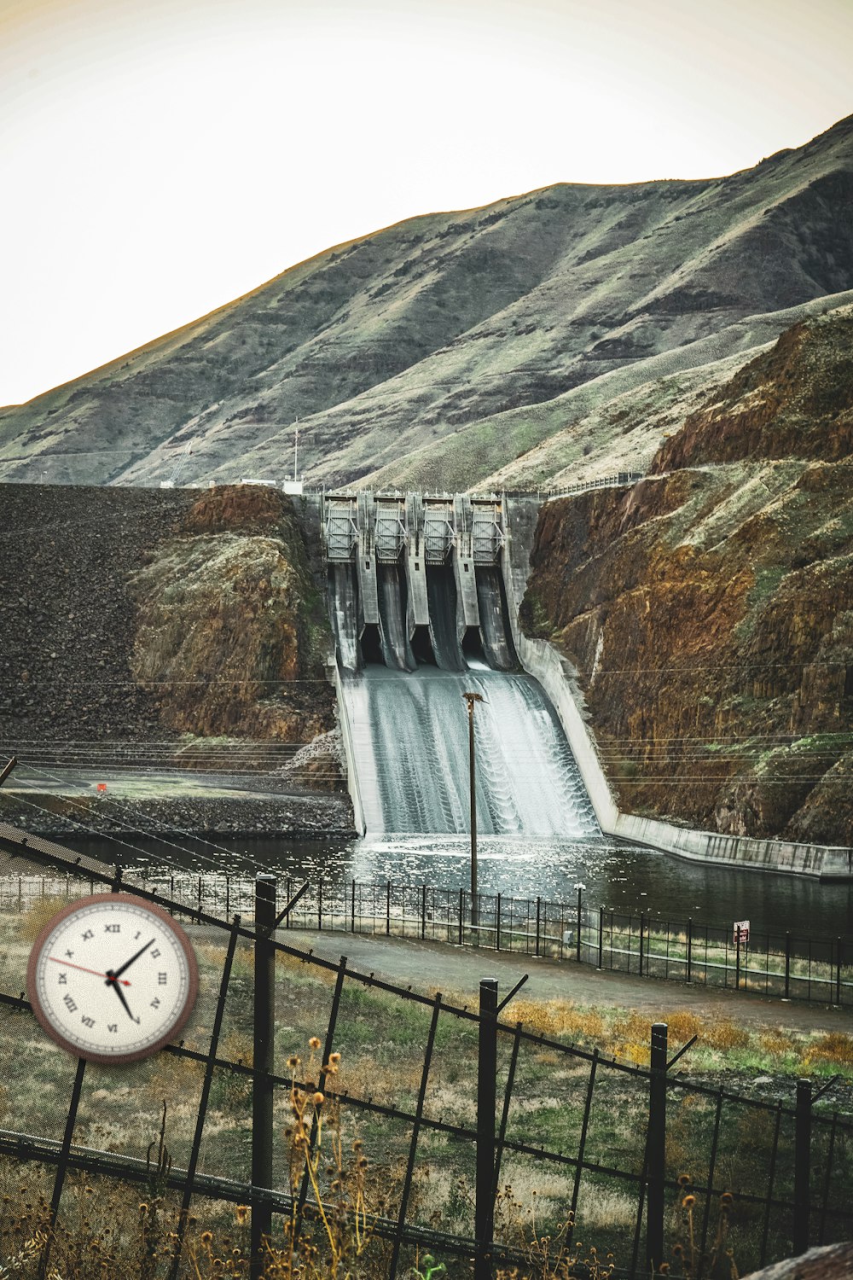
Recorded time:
5,07,48
